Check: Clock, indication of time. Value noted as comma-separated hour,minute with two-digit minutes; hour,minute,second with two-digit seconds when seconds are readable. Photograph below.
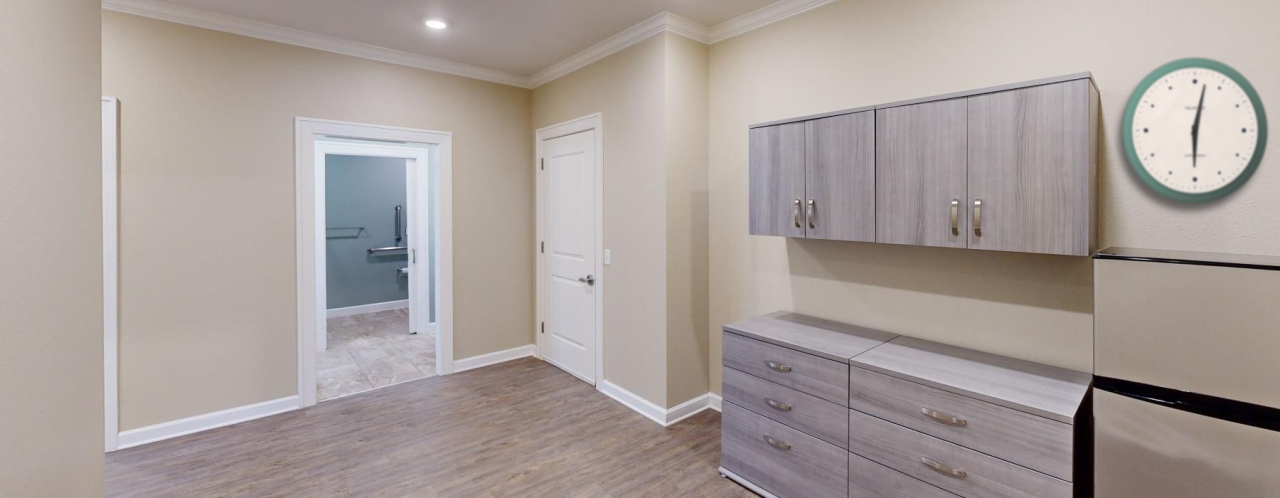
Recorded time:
6,02
